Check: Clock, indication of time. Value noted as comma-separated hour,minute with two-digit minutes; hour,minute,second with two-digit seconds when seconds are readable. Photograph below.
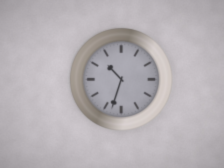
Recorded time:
10,33
